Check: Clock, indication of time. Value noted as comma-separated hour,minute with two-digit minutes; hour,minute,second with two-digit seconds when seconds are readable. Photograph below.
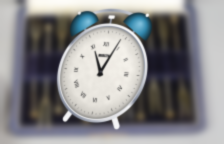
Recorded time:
11,04
